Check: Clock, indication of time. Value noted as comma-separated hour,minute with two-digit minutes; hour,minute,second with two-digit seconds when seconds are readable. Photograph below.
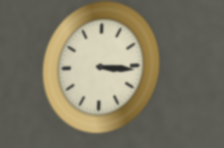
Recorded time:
3,16
